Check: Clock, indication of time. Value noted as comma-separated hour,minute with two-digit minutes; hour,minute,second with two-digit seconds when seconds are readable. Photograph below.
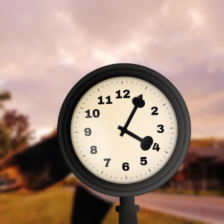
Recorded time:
4,05
